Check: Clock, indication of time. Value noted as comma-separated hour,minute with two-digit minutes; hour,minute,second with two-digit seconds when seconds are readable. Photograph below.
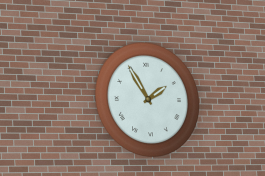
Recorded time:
1,55
